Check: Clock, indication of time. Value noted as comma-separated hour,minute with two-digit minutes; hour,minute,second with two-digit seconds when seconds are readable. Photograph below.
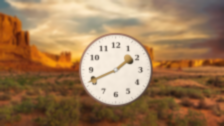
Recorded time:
1,41
